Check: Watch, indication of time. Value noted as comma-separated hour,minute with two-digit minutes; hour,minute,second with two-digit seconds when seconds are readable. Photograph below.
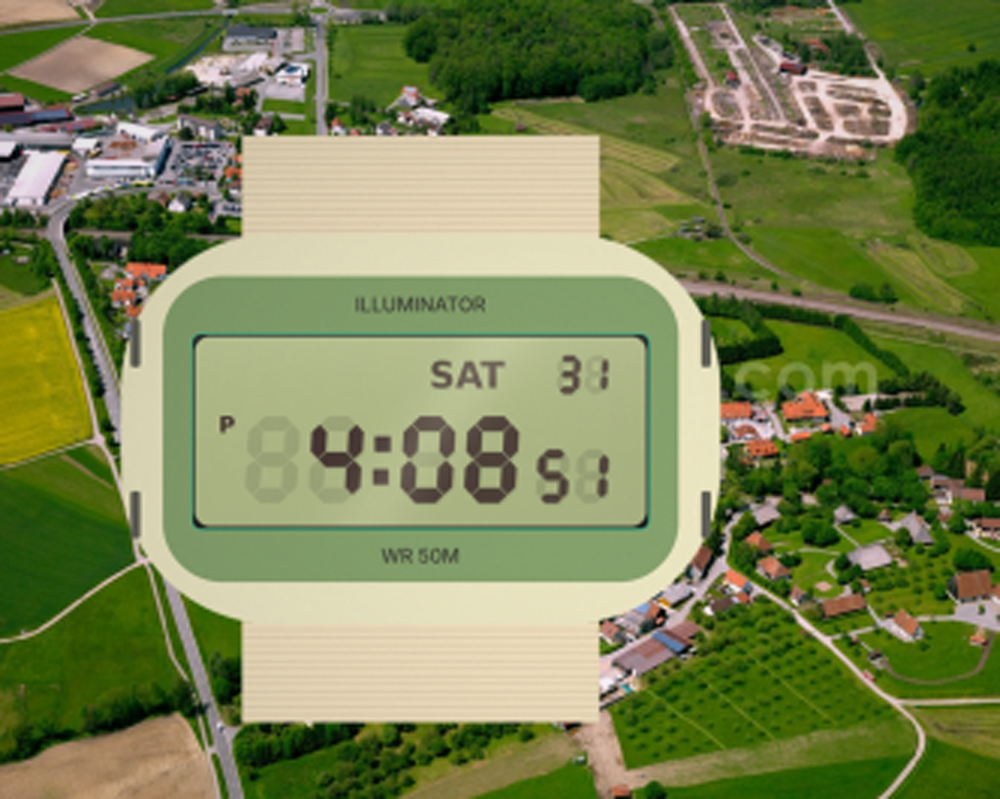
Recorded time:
4,08,51
